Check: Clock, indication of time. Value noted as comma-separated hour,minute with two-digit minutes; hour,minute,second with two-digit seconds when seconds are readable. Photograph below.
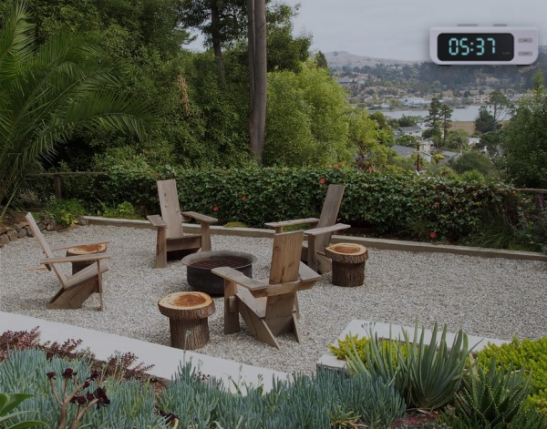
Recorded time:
5,37
